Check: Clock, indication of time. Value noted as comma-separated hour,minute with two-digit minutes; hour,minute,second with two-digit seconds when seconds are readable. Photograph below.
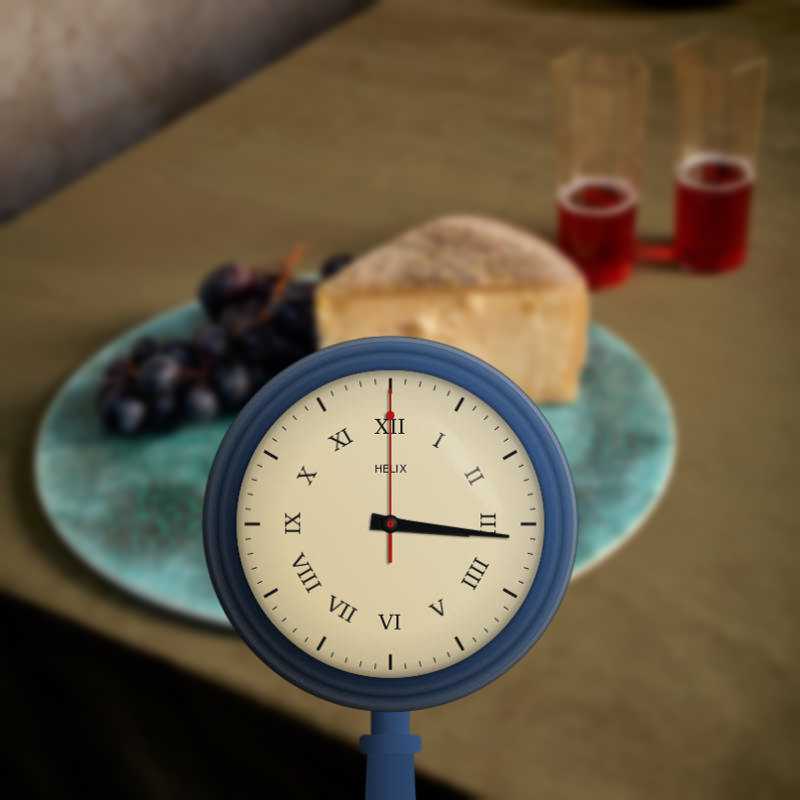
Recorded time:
3,16,00
